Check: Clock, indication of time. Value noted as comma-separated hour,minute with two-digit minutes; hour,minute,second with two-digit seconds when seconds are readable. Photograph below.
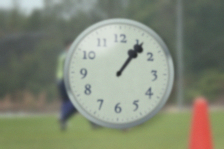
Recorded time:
1,06
